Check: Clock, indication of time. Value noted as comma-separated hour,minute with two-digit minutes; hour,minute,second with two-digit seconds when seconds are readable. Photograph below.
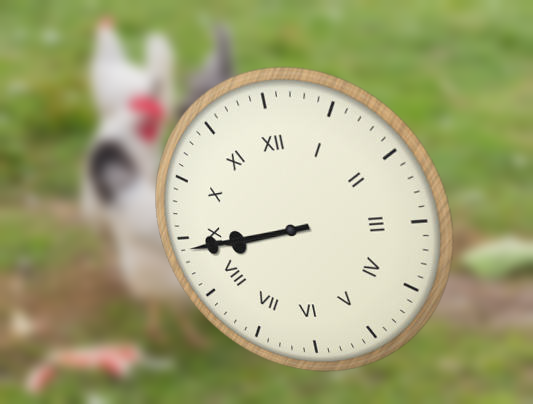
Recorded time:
8,44
